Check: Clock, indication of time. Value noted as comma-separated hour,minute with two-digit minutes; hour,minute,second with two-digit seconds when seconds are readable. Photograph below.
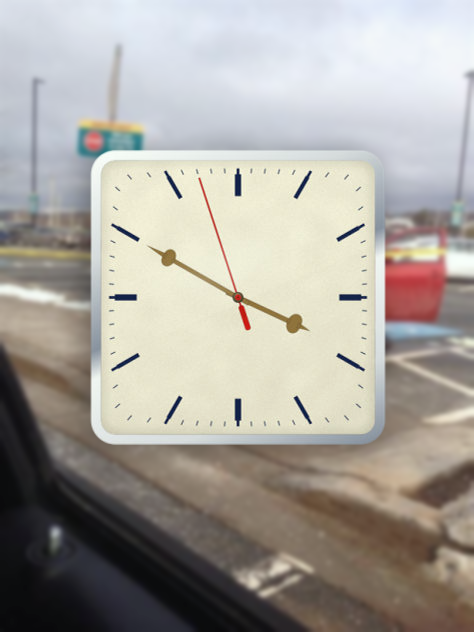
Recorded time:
3,49,57
